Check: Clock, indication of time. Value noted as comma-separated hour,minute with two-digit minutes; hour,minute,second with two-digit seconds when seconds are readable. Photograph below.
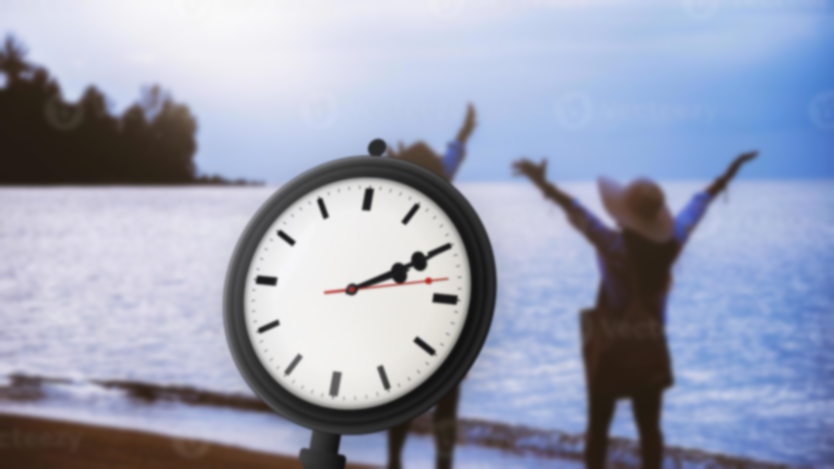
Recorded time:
2,10,13
